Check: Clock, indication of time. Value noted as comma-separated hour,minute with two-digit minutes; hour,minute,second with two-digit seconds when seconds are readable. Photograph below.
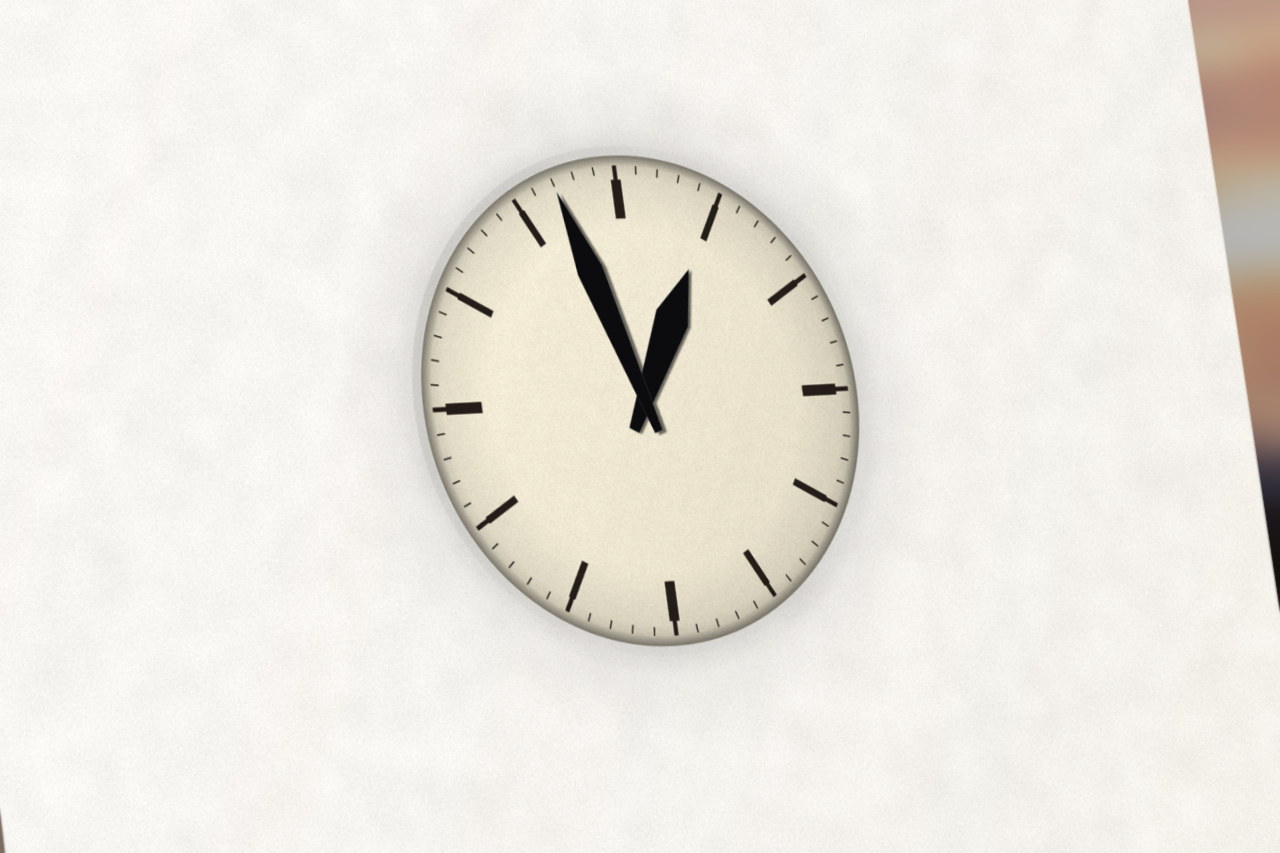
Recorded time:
12,57
